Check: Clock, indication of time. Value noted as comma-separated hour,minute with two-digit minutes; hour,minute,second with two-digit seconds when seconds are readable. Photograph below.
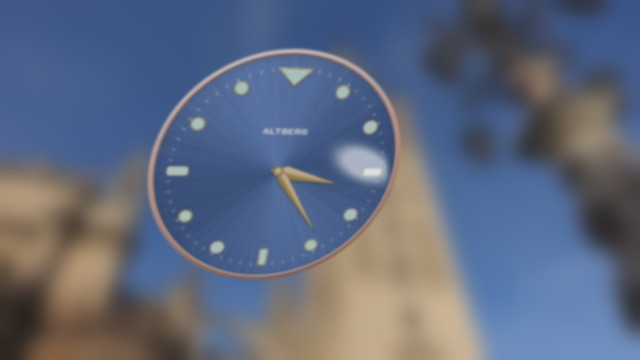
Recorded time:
3,24
